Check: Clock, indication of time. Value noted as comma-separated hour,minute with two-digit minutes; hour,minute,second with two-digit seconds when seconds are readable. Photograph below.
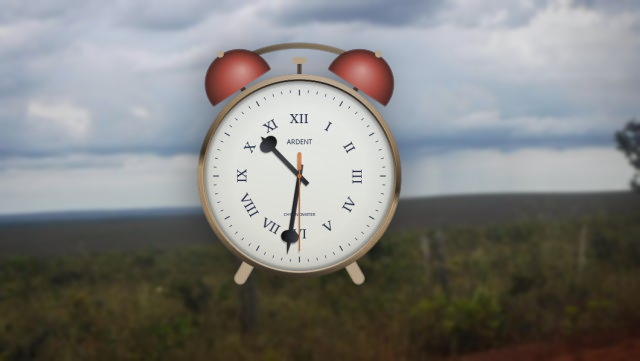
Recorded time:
10,31,30
